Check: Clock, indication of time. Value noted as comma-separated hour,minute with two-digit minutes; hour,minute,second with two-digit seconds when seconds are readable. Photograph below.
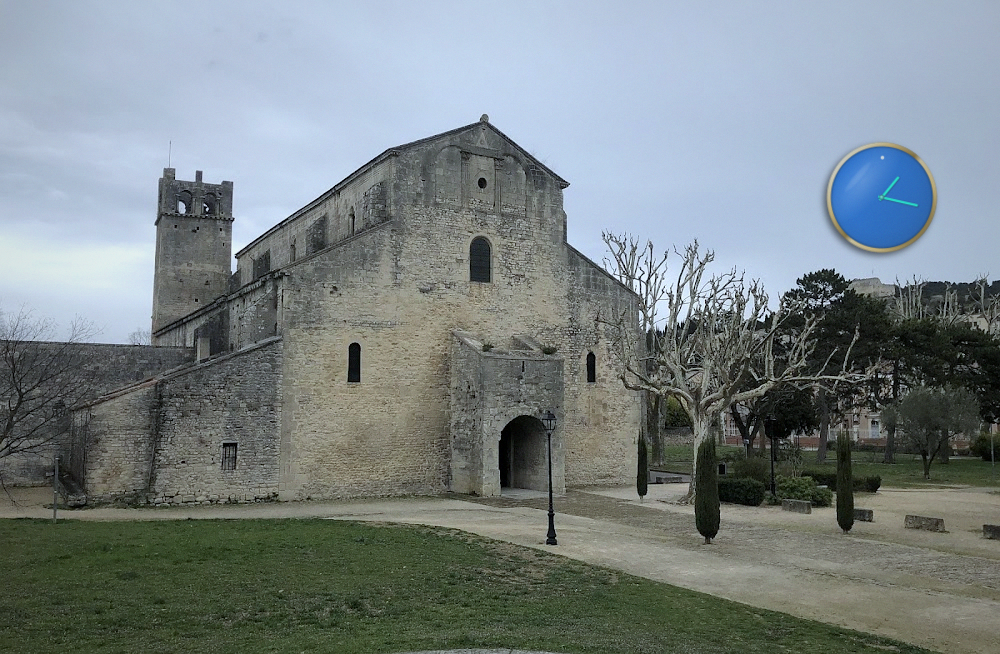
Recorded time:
1,17
